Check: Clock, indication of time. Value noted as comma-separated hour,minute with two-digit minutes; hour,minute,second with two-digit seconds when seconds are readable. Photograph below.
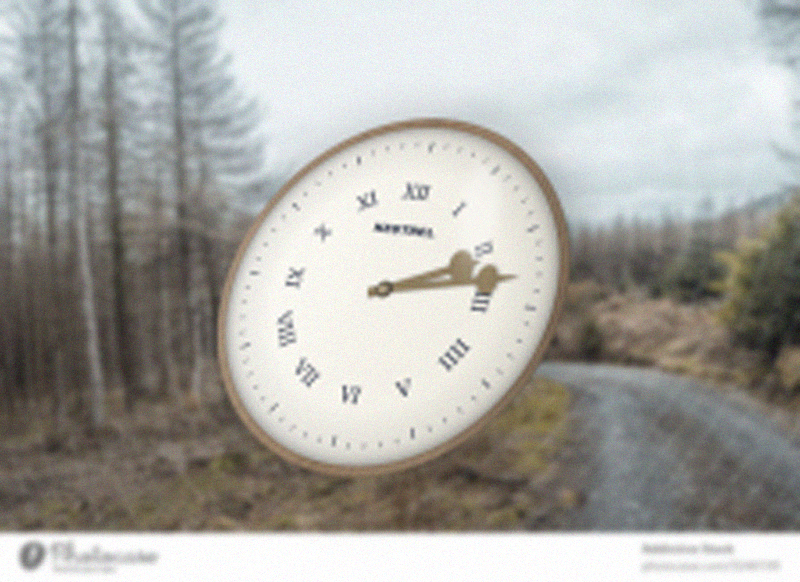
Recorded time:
2,13
